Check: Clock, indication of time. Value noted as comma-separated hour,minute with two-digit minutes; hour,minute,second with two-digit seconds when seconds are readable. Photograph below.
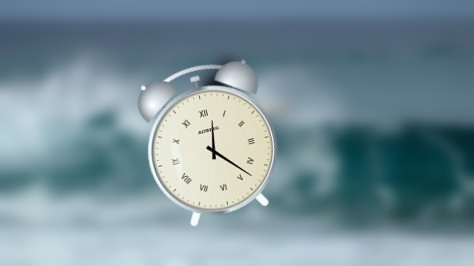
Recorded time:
12,23
